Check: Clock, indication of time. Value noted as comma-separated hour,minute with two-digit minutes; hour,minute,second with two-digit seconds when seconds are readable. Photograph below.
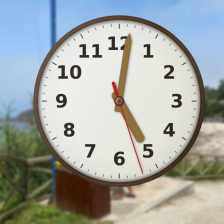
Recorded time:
5,01,27
